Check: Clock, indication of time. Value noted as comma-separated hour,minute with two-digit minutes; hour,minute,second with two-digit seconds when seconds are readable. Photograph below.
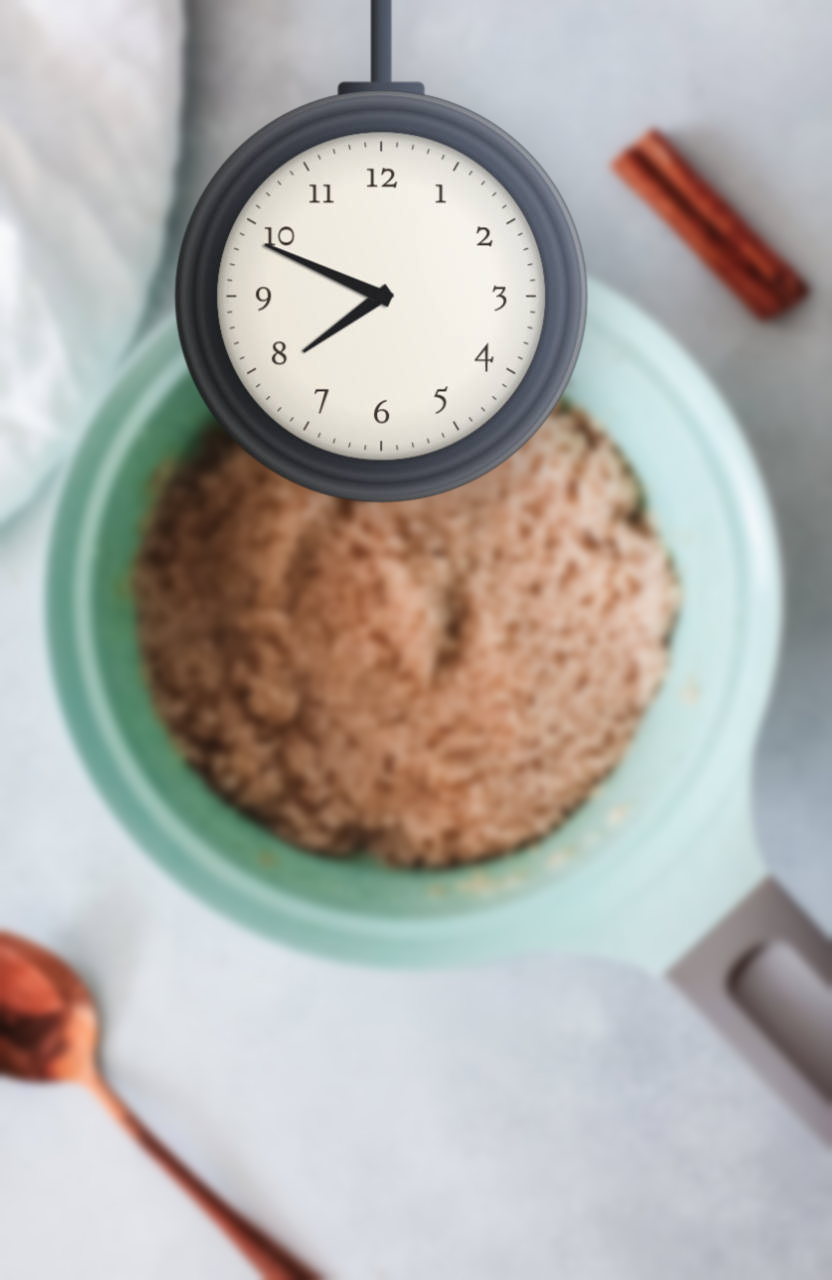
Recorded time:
7,49
